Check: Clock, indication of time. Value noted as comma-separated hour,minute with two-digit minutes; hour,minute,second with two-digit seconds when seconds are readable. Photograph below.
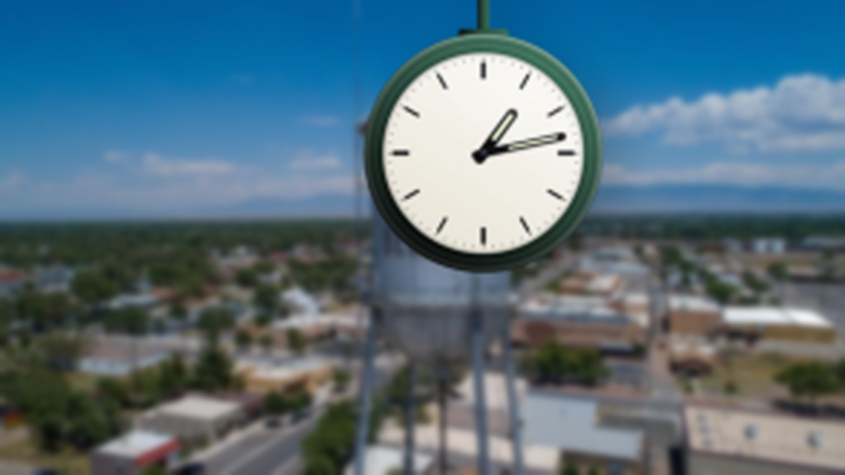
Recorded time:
1,13
